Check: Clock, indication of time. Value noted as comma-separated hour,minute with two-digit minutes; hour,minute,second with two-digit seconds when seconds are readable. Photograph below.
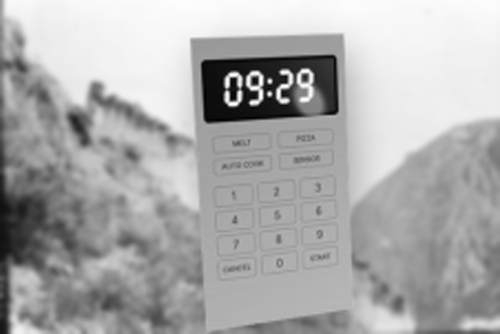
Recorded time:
9,29
